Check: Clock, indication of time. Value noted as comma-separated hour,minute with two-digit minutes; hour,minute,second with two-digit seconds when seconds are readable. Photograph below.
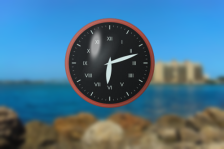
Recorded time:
6,12
